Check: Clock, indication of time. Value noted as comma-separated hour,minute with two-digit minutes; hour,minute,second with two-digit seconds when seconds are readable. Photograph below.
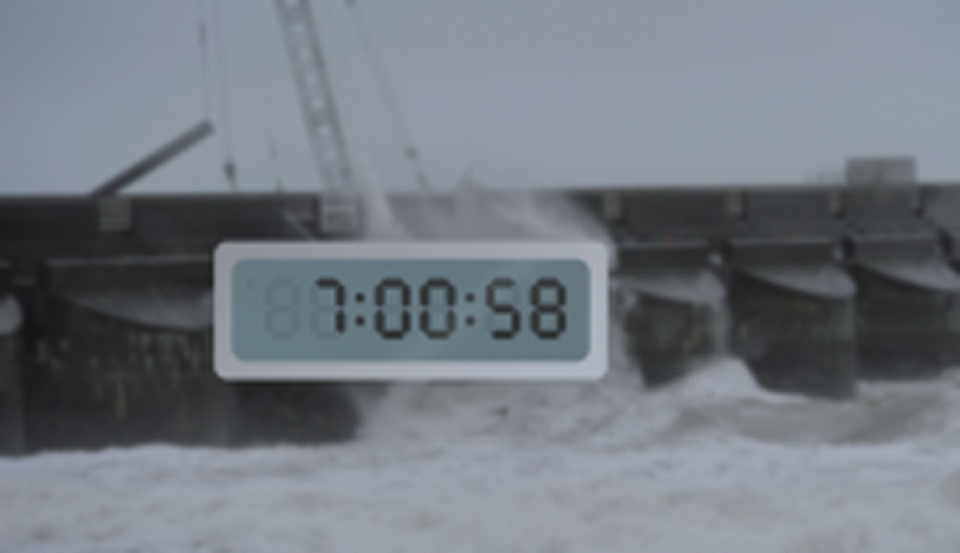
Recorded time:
7,00,58
